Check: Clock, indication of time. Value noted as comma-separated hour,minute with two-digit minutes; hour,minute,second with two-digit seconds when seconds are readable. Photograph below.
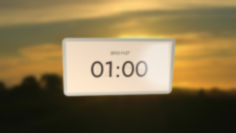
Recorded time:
1,00
